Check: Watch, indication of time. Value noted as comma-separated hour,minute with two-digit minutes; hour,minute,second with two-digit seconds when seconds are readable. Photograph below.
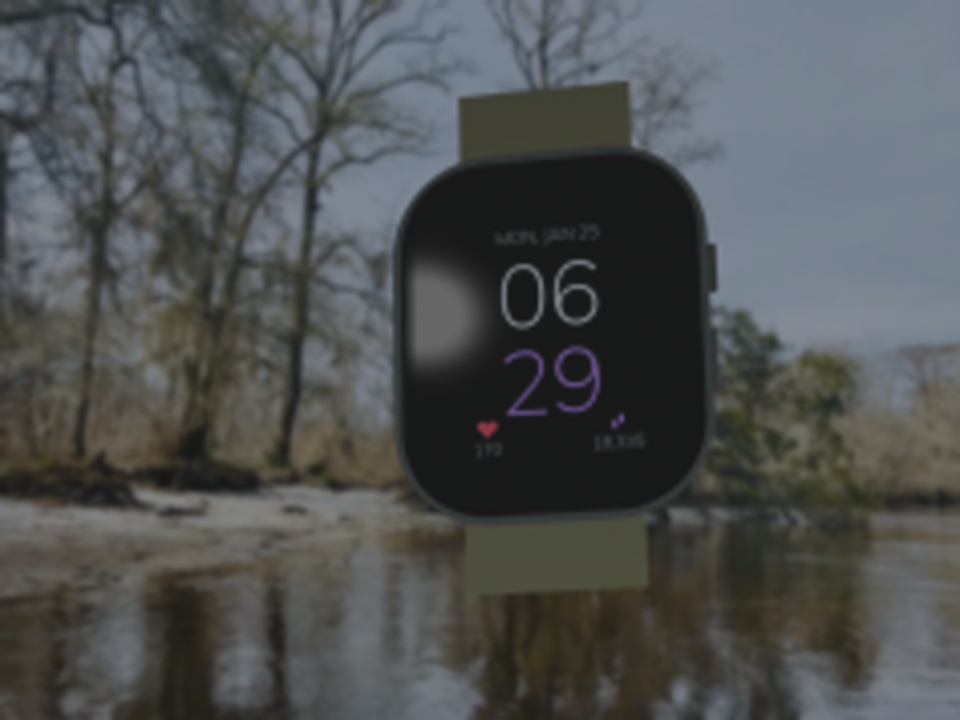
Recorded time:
6,29
